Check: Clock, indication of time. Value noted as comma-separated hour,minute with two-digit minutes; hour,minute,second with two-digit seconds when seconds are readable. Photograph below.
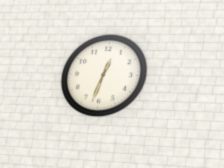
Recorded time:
12,32
